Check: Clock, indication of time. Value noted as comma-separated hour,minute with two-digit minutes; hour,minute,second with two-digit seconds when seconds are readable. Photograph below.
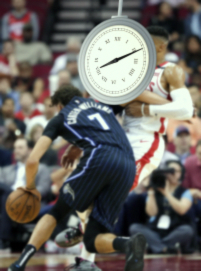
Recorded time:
8,11
